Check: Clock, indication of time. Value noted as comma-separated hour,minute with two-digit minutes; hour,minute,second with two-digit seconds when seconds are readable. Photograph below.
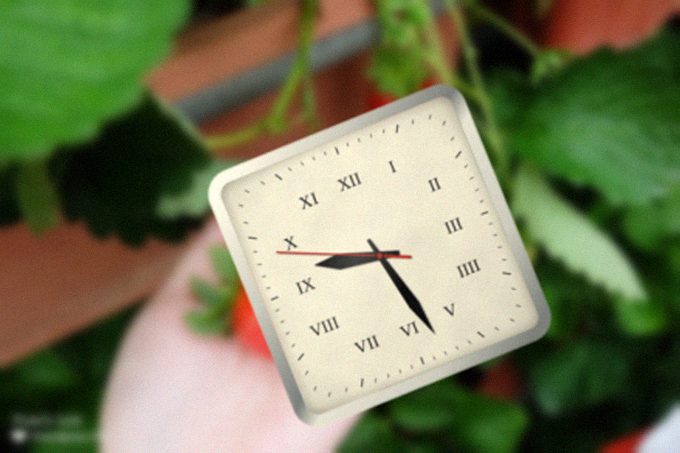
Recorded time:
9,27,49
